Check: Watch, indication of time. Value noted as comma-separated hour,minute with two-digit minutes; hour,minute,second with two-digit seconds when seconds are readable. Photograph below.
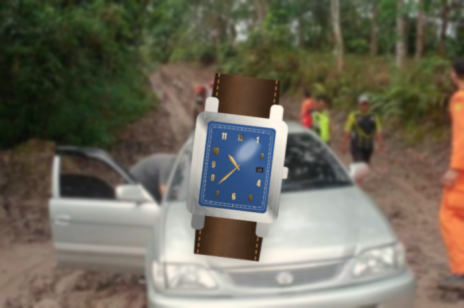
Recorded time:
10,37
